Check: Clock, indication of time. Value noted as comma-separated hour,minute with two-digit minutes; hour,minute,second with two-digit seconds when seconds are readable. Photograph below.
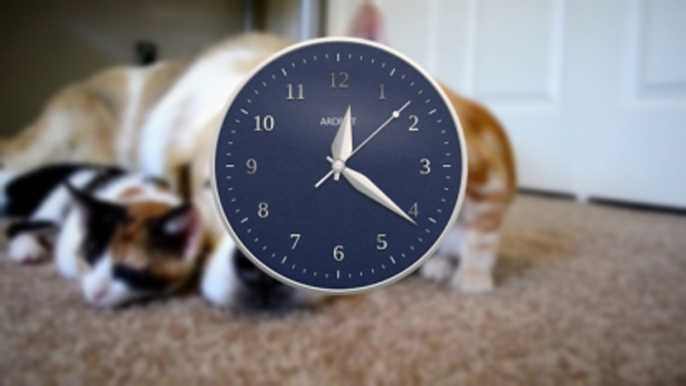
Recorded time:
12,21,08
